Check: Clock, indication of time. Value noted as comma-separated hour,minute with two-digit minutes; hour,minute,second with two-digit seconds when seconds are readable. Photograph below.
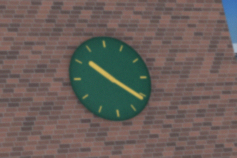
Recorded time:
10,21
